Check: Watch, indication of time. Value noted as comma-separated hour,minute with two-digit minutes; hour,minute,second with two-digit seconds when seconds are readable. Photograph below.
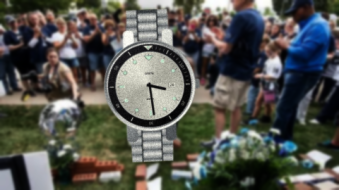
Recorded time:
3,29
